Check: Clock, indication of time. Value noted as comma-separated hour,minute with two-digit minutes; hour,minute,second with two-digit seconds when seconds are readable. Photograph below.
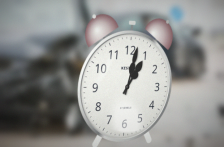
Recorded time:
1,02
